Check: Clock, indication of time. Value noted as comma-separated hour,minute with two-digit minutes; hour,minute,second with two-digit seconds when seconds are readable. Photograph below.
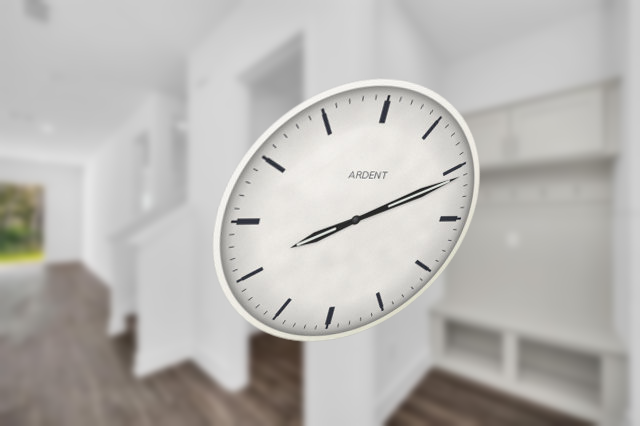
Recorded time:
8,11
